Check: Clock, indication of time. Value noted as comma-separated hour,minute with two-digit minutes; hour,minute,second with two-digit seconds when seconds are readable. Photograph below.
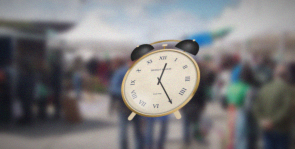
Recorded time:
12,25
